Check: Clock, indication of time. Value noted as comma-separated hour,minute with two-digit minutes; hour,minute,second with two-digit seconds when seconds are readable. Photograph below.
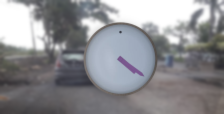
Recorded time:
4,21
